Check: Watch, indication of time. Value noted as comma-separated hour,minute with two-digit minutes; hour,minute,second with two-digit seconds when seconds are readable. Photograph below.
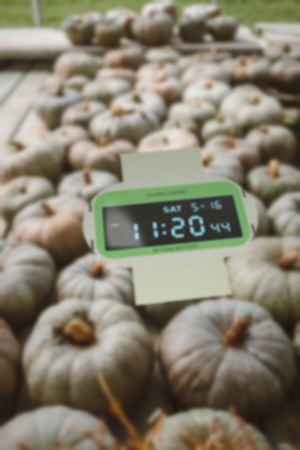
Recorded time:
11,20,44
